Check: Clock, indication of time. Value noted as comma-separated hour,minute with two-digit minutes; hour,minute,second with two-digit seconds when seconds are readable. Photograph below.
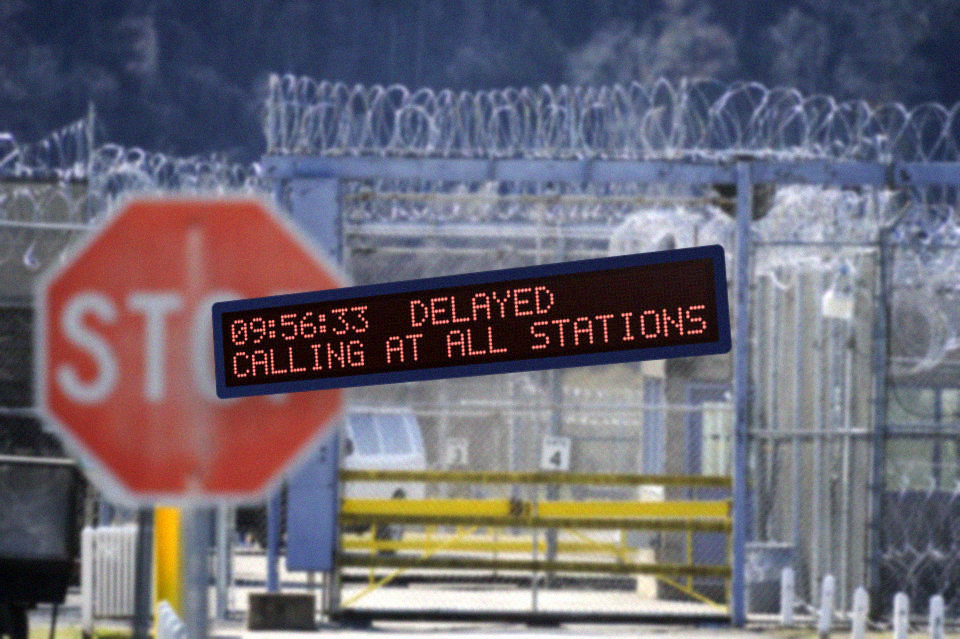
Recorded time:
9,56,33
